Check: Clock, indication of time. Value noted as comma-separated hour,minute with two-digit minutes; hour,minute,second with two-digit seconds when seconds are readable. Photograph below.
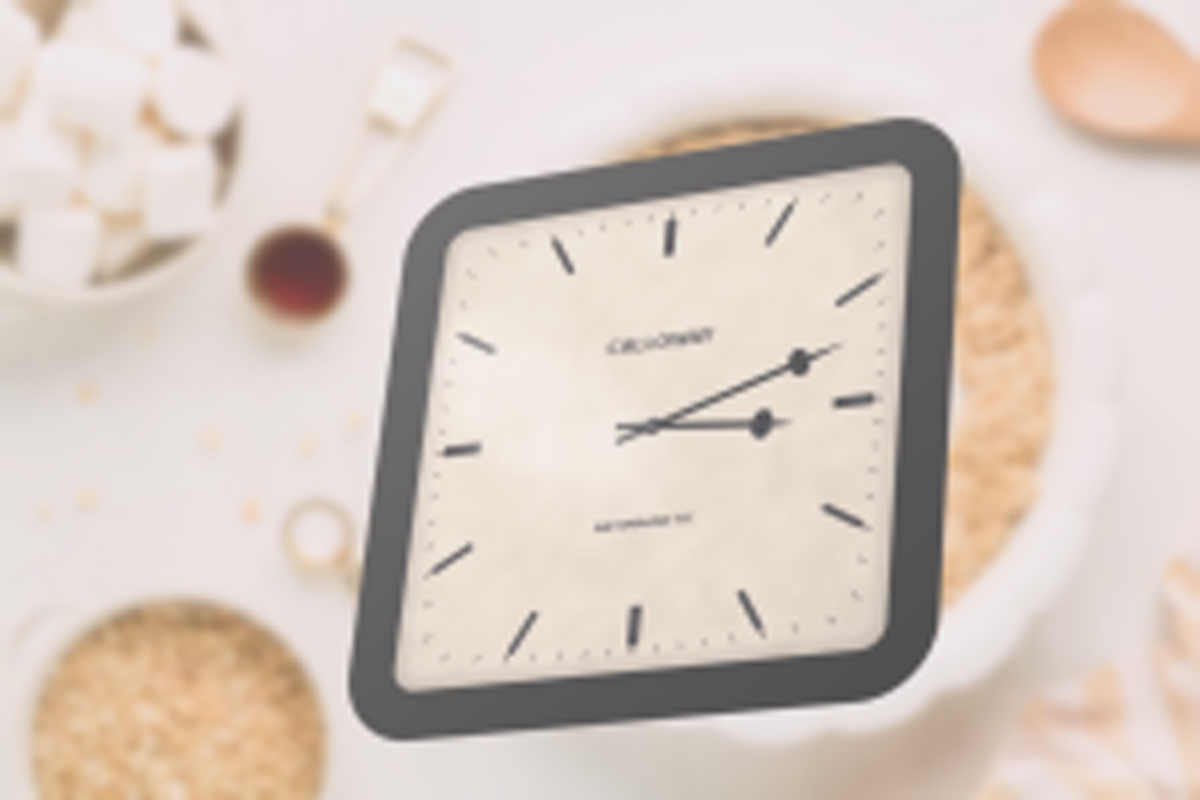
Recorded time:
3,12
